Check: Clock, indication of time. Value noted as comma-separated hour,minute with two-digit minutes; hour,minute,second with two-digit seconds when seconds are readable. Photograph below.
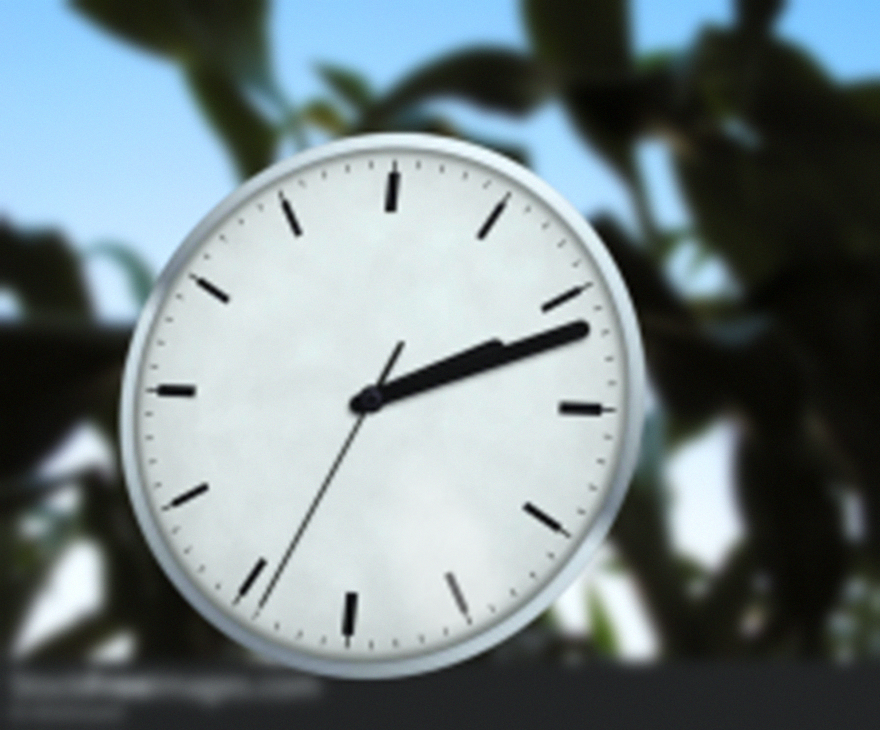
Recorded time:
2,11,34
